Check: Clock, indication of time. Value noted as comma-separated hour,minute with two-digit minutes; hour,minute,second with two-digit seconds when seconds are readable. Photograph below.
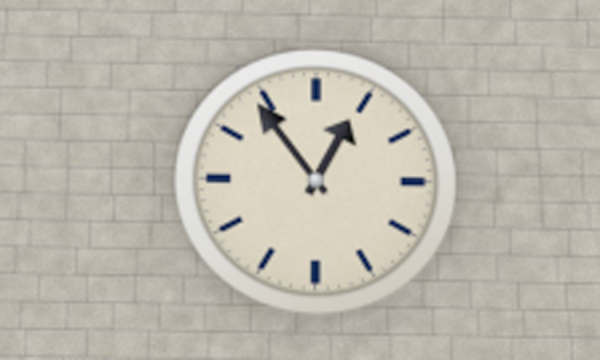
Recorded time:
12,54
